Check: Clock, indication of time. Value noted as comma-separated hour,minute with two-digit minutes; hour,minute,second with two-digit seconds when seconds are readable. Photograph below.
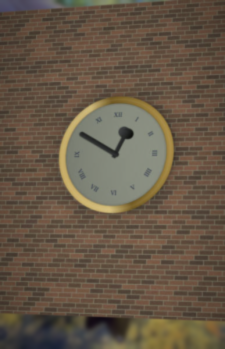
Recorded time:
12,50
